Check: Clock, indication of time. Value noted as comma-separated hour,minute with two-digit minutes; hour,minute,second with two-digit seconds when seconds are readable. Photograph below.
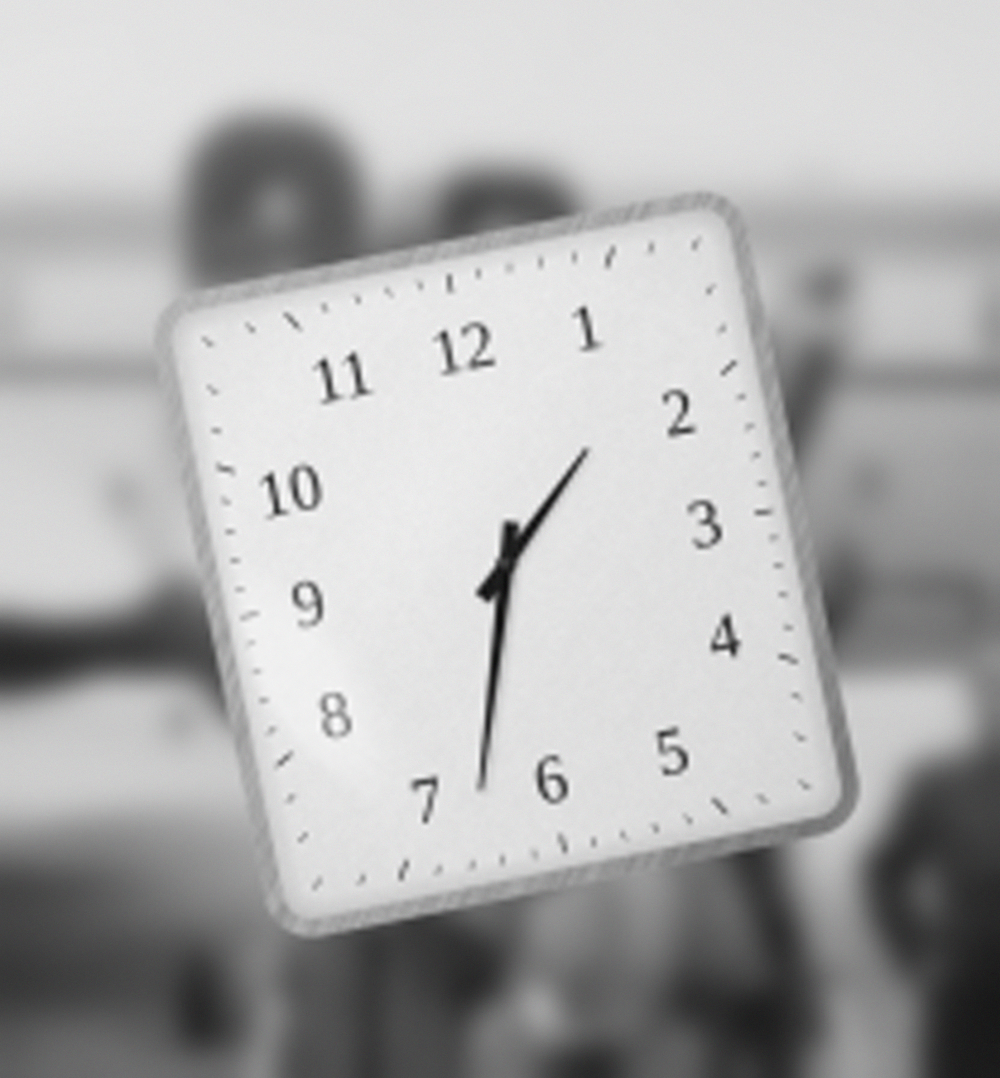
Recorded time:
1,33
